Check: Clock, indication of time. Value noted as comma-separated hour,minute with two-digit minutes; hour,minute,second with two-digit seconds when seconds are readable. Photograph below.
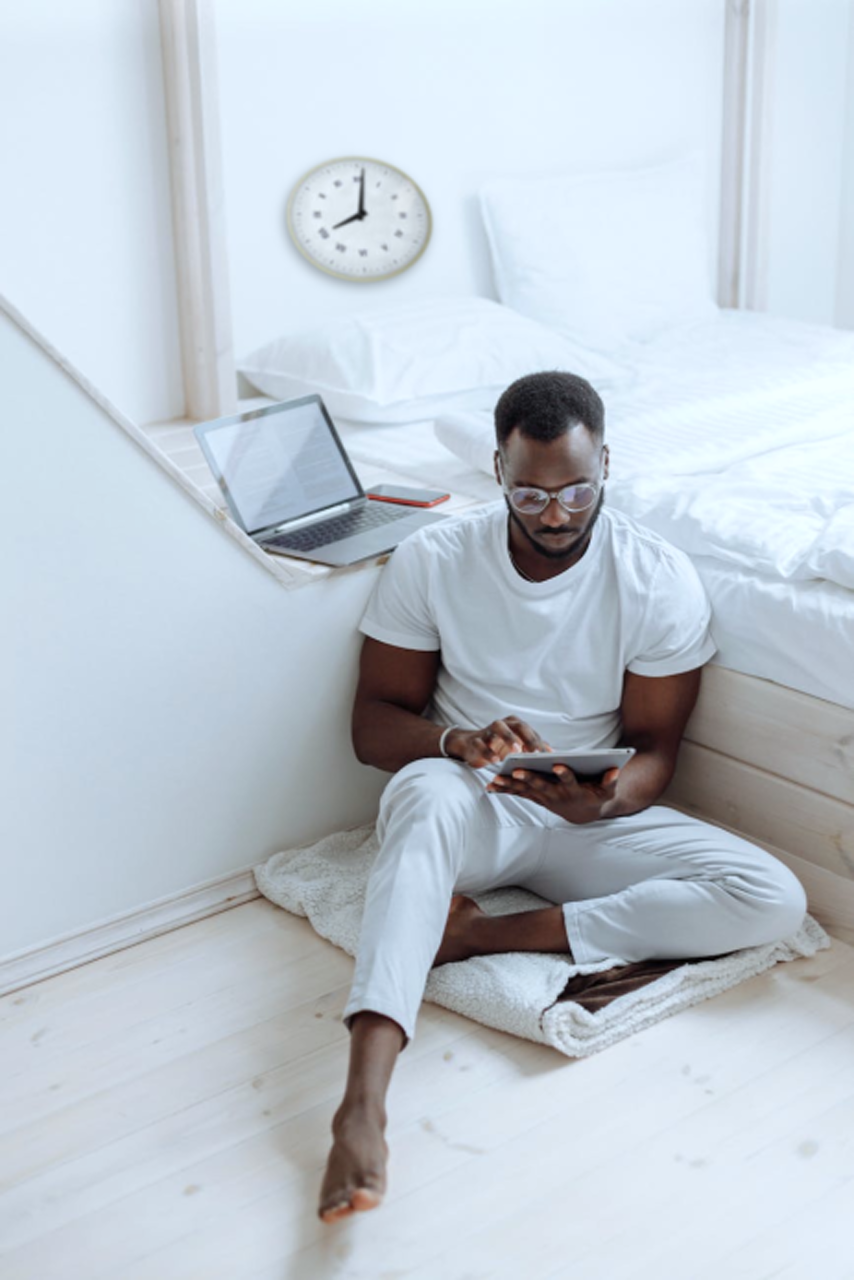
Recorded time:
8,01
